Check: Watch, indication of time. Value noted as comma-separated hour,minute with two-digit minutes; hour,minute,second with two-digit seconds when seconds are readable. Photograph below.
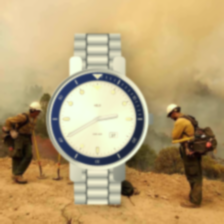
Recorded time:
2,40
